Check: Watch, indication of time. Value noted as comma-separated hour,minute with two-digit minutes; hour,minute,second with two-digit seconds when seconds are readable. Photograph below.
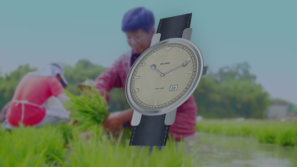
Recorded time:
10,11
